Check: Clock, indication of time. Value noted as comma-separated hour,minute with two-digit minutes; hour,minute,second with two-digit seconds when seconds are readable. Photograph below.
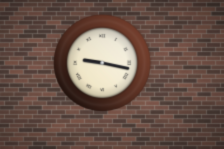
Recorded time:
9,17
